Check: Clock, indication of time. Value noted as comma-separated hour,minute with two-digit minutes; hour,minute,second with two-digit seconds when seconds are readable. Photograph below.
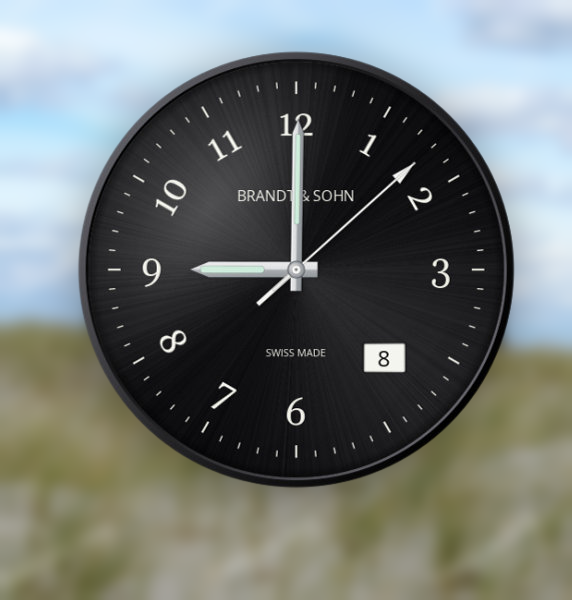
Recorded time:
9,00,08
